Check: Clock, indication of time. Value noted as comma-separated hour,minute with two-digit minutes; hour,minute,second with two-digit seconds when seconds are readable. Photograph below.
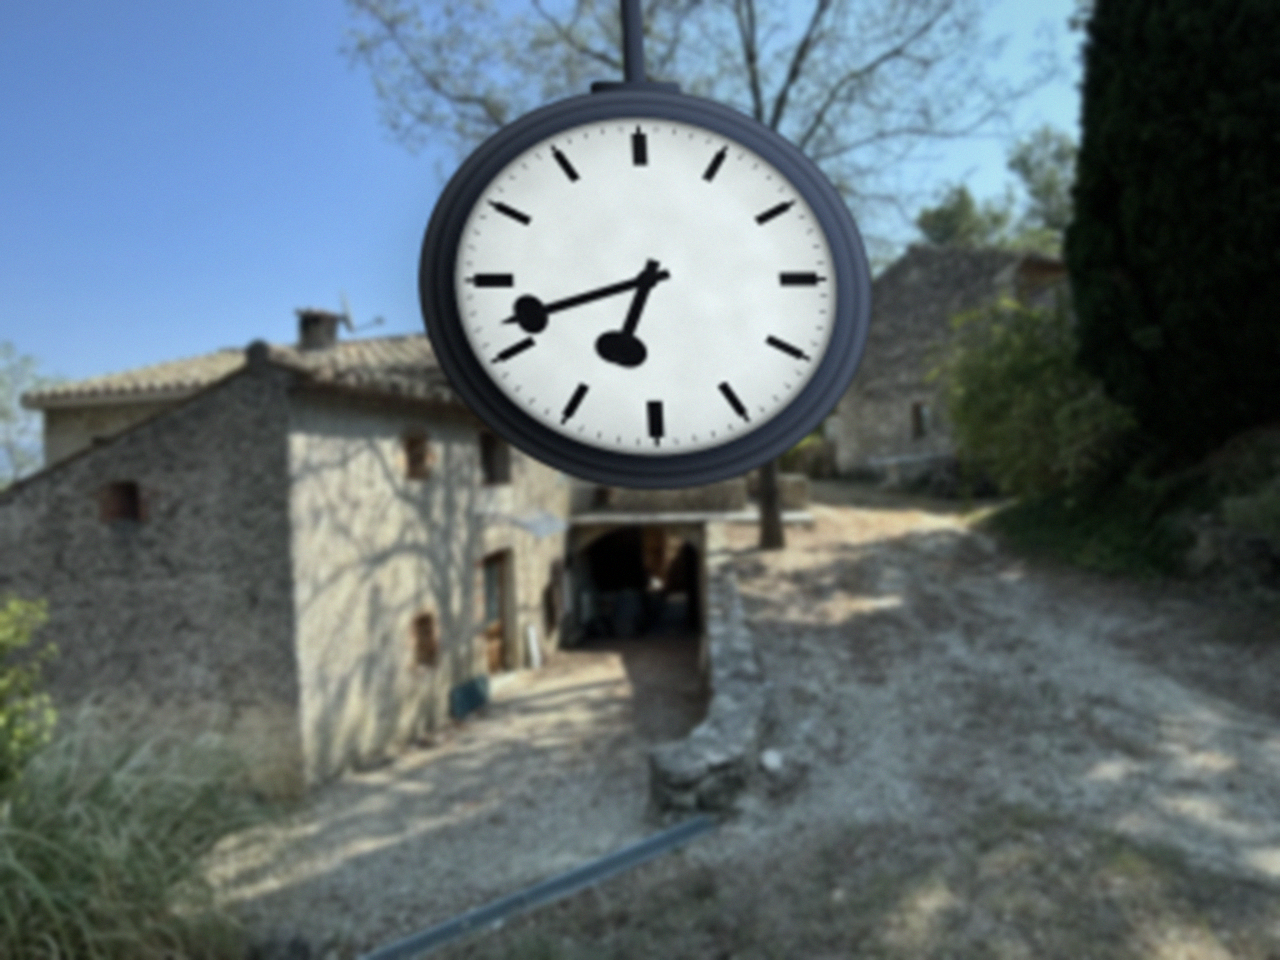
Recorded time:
6,42
